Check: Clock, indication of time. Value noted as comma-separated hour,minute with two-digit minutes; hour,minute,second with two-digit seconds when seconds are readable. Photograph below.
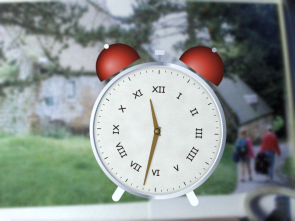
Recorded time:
11,32
